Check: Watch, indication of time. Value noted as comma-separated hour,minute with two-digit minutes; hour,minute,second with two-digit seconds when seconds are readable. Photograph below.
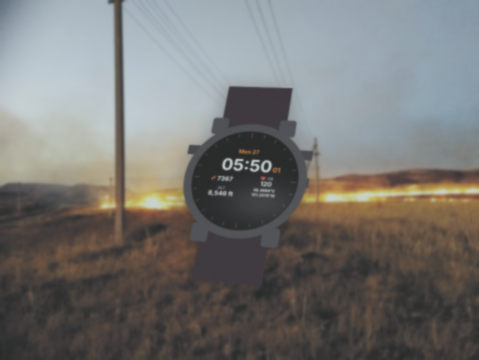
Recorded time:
5,50
